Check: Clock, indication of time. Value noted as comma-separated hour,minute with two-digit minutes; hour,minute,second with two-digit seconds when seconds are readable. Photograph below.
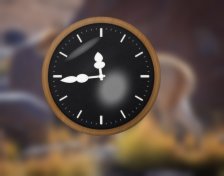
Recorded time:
11,44
